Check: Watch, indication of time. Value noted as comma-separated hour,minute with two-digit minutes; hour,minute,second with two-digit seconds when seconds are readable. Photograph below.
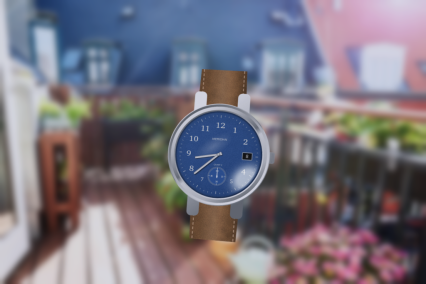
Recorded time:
8,38
